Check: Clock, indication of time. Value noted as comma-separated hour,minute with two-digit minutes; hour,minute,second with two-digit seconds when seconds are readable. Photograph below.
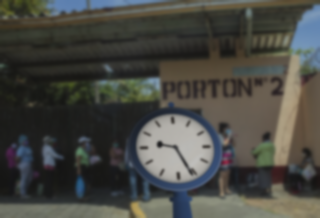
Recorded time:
9,26
